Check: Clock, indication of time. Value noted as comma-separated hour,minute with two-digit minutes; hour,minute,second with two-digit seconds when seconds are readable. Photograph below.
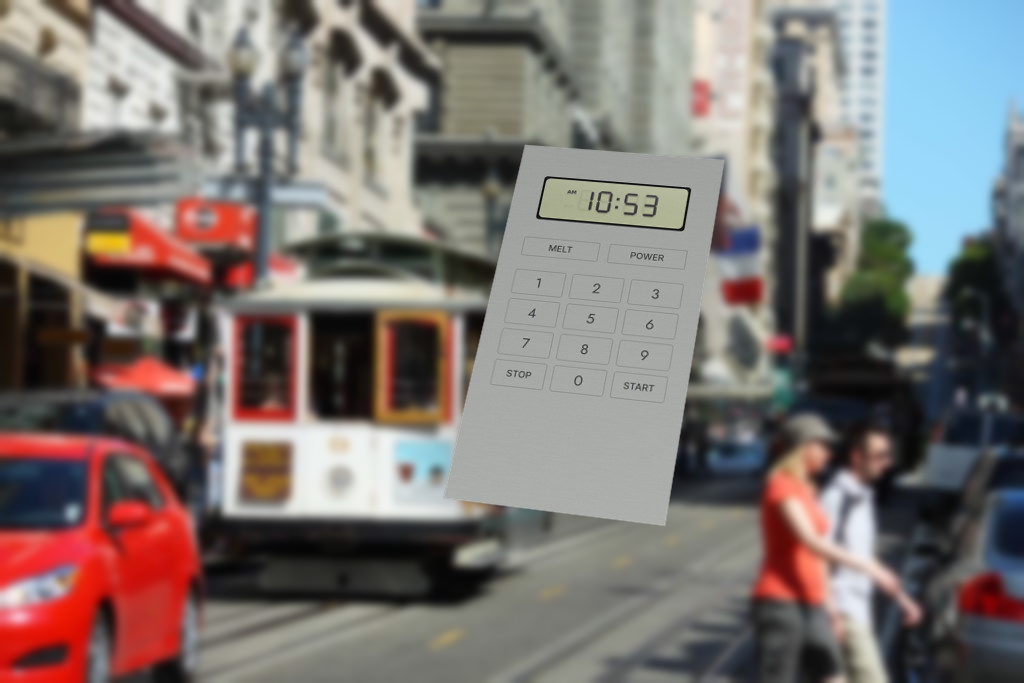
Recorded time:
10,53
